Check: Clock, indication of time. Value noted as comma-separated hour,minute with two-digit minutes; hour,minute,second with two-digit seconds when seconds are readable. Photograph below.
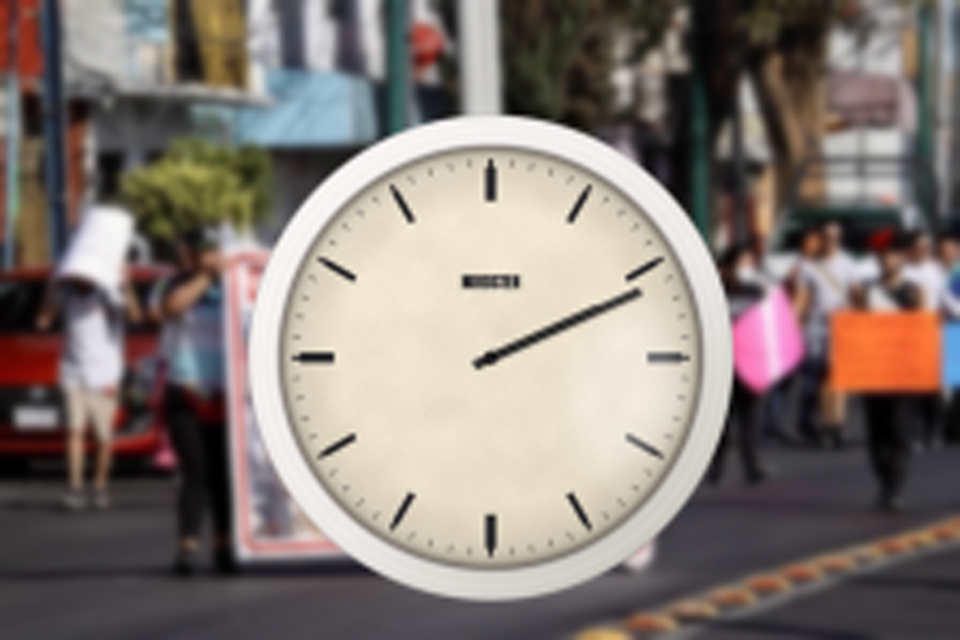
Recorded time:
2,11
